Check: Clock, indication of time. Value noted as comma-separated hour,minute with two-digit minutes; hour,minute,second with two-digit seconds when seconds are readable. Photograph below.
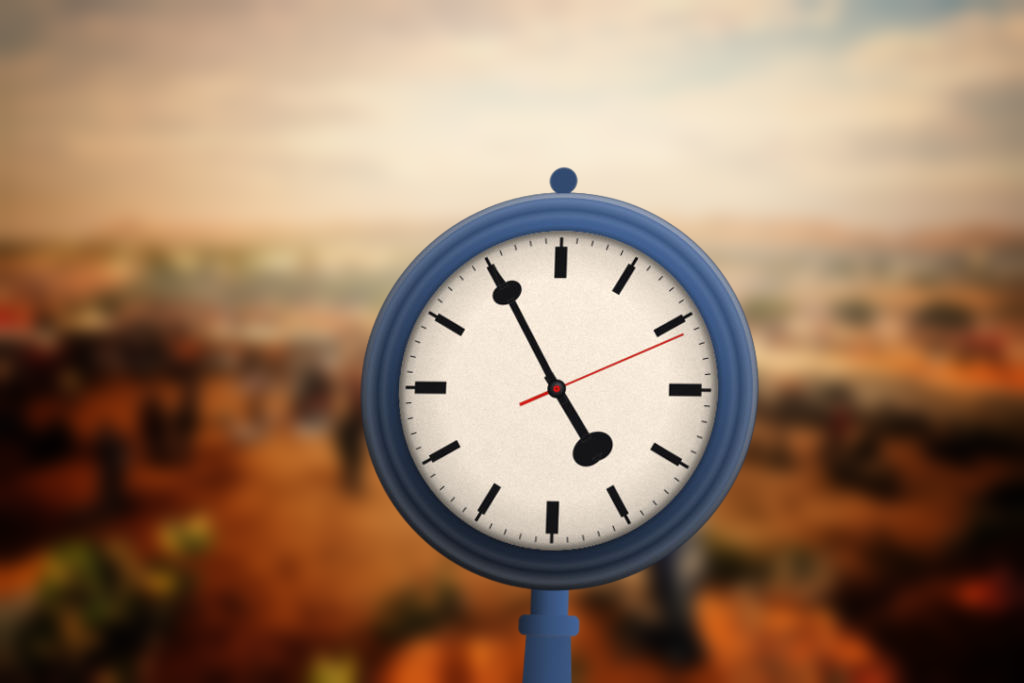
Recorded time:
4,55,11
